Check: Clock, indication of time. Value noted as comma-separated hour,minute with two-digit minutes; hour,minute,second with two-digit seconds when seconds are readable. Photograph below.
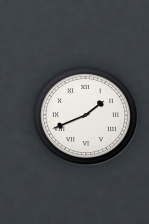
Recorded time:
1,41
